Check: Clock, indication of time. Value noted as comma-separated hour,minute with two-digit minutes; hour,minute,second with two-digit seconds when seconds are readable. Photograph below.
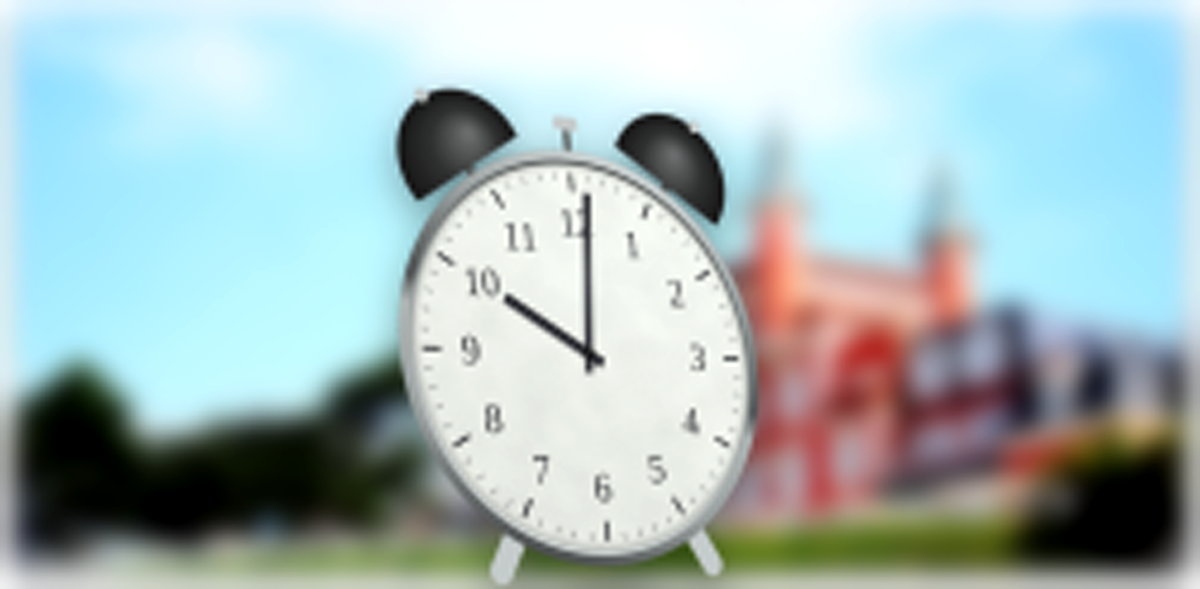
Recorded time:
10,01
